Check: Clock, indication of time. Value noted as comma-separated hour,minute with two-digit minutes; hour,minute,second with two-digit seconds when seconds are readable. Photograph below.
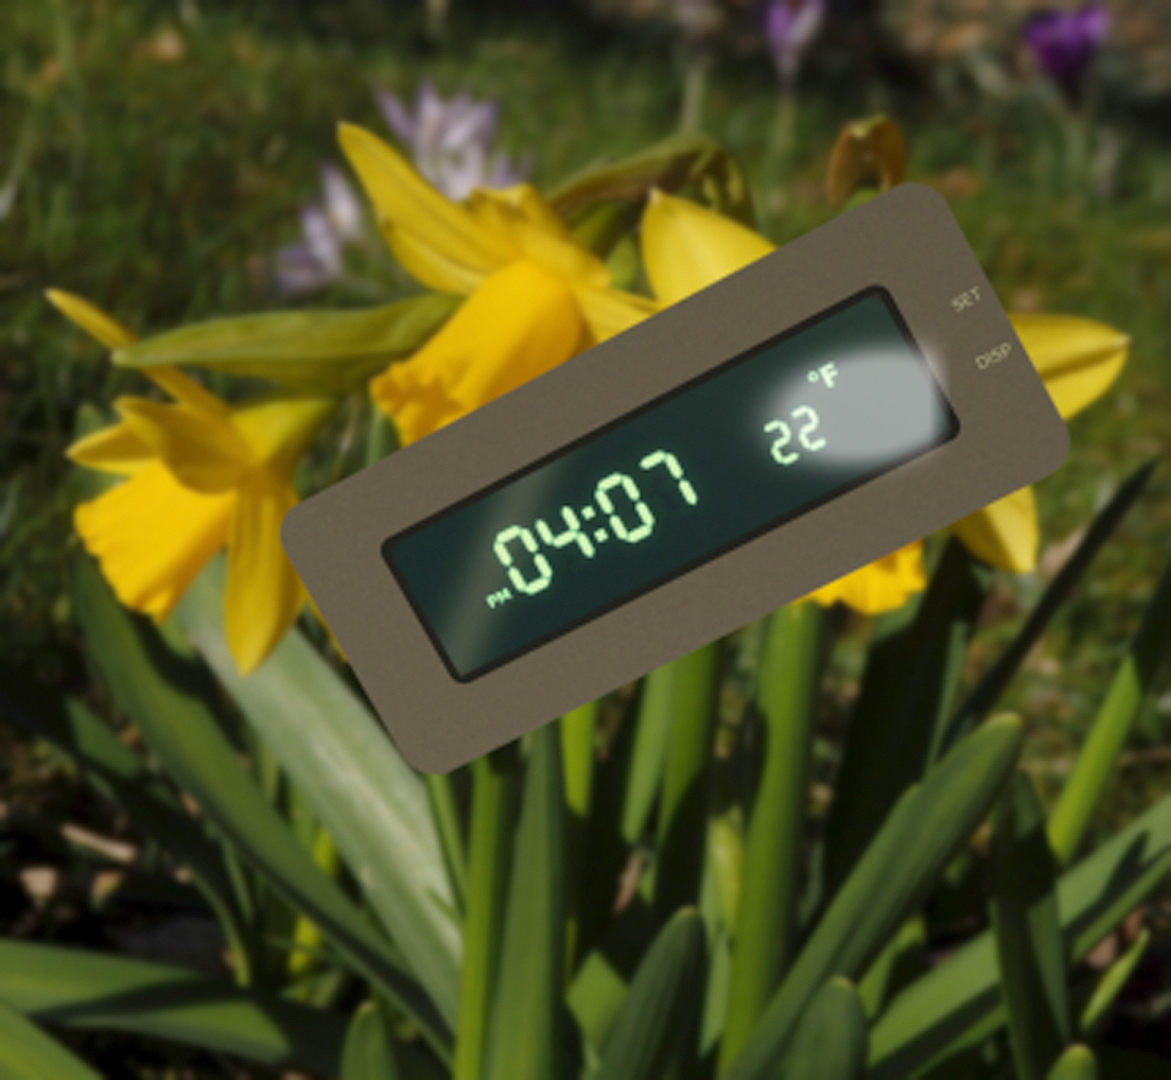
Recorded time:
4,07
